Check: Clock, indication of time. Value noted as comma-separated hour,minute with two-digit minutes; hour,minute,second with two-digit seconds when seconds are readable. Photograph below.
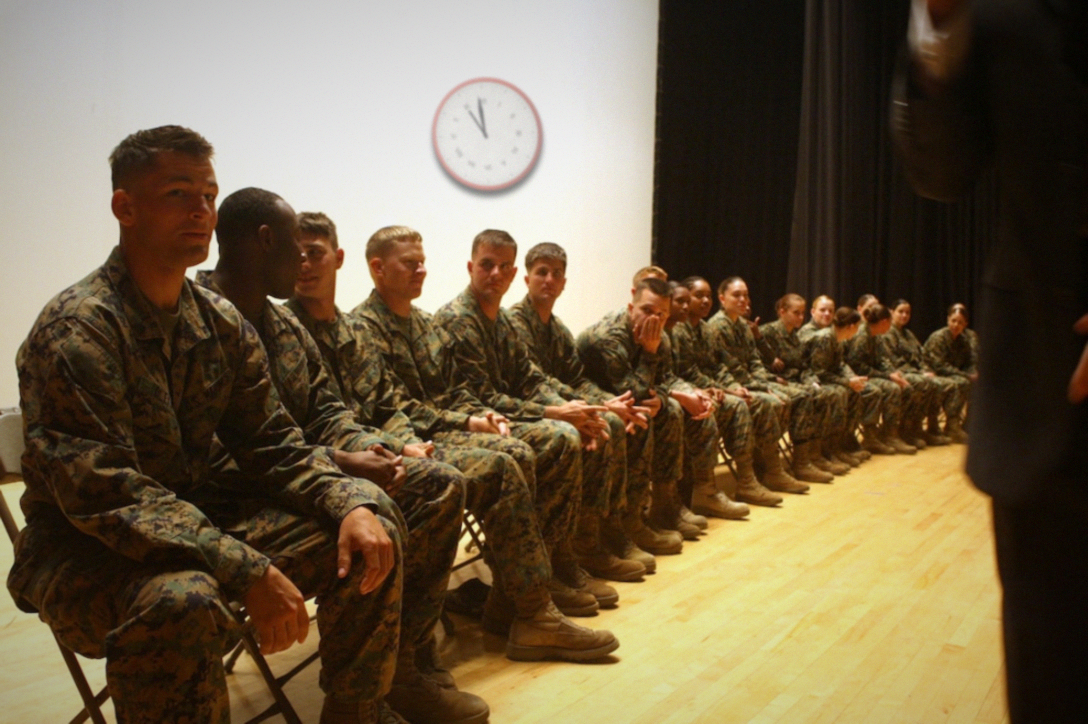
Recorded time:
10,59
